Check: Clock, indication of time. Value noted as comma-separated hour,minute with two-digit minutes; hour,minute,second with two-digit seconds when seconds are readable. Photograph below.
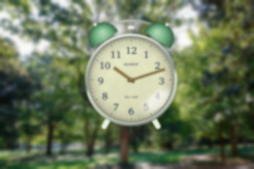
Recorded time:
10,12
